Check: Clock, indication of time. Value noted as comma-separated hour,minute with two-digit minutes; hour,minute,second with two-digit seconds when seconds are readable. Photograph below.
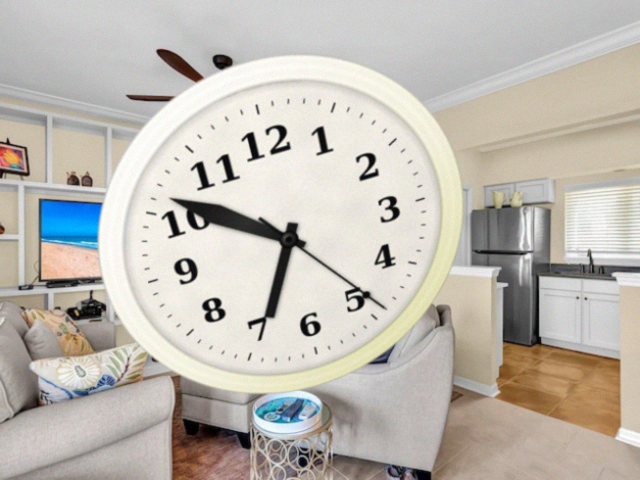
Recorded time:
6,51,24
